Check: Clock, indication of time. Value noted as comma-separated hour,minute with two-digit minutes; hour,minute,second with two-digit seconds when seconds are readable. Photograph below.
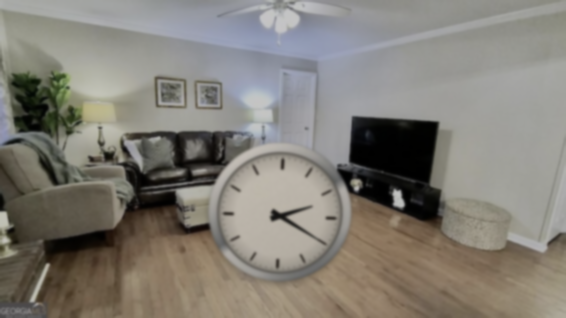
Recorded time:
2,20
